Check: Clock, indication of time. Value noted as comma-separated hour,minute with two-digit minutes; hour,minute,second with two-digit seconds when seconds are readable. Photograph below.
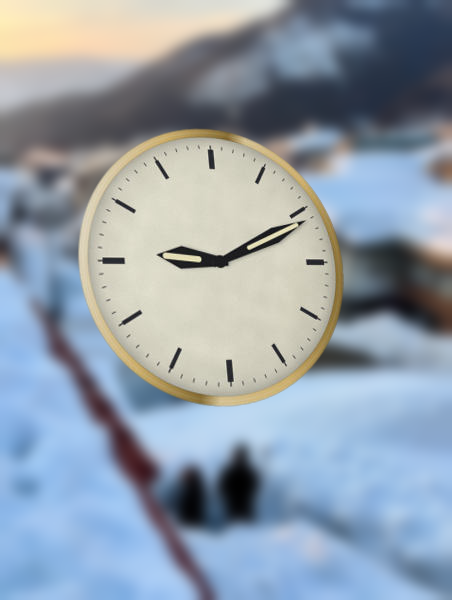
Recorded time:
9,11
